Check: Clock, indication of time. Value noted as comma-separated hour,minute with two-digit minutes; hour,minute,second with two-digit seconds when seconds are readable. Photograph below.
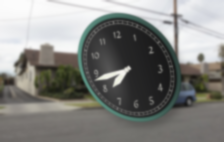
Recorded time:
7,43
